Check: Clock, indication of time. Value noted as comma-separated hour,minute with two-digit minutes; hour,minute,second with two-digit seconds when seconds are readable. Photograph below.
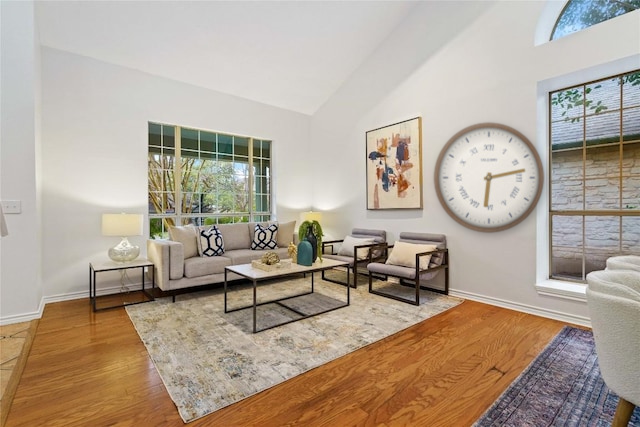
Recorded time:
6,13
